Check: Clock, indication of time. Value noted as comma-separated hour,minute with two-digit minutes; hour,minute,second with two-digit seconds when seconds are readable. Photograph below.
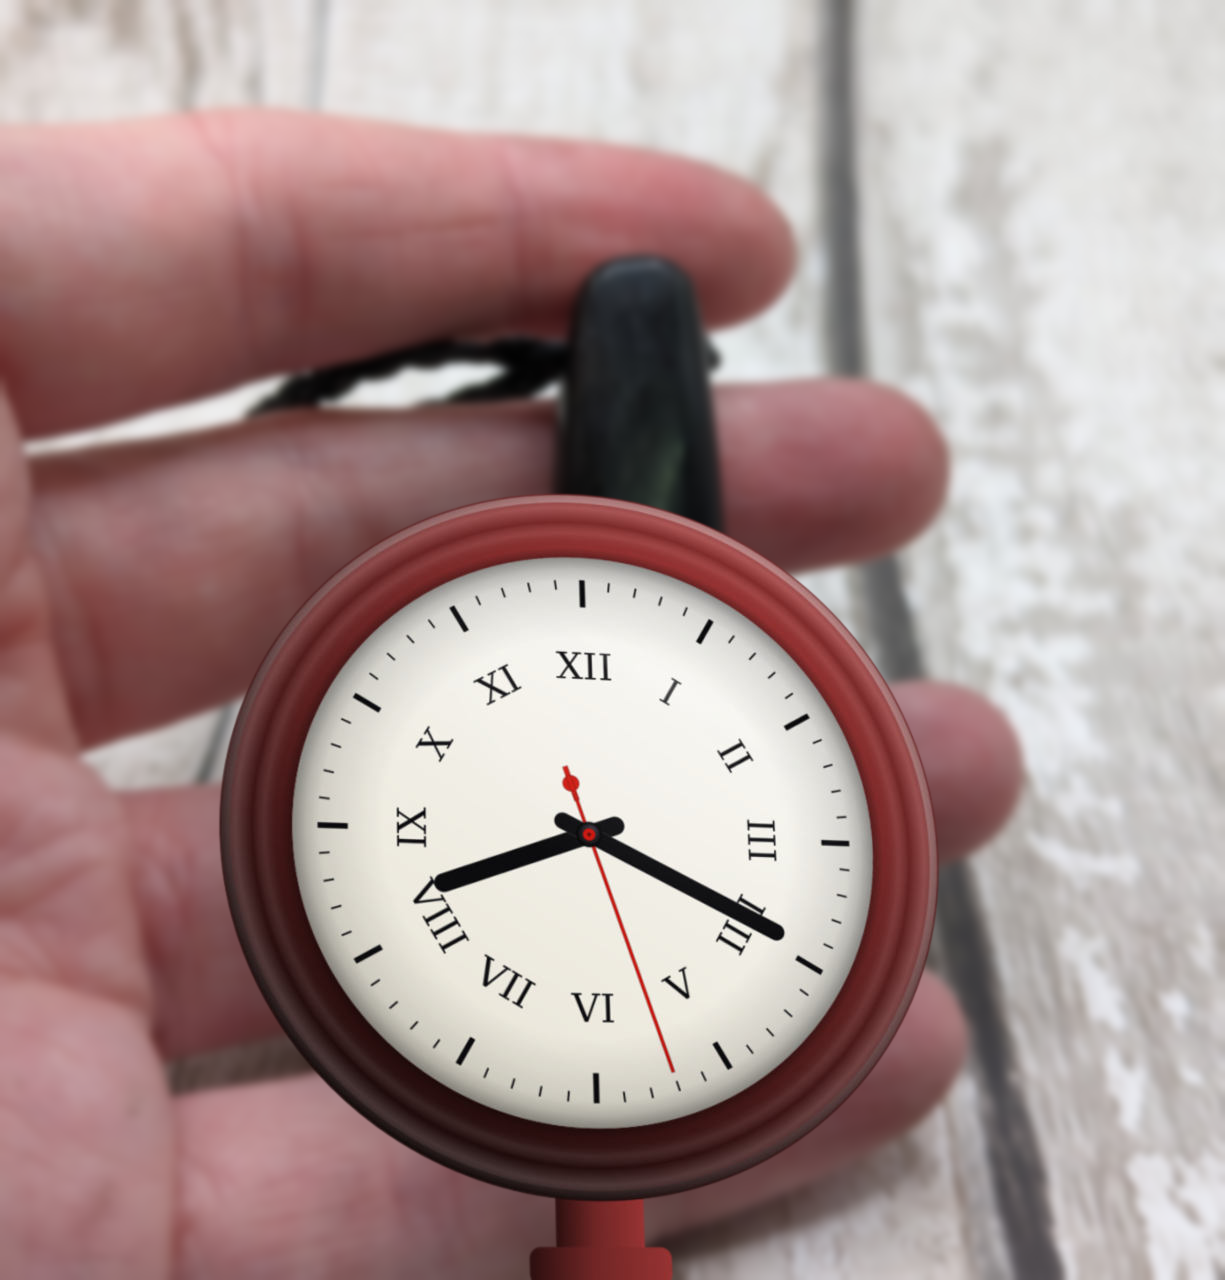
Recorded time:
8,19,27
